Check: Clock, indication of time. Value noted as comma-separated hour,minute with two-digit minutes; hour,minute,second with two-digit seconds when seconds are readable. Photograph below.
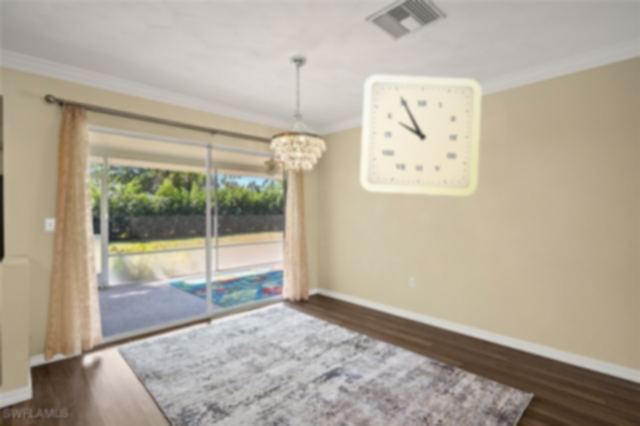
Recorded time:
9,55
